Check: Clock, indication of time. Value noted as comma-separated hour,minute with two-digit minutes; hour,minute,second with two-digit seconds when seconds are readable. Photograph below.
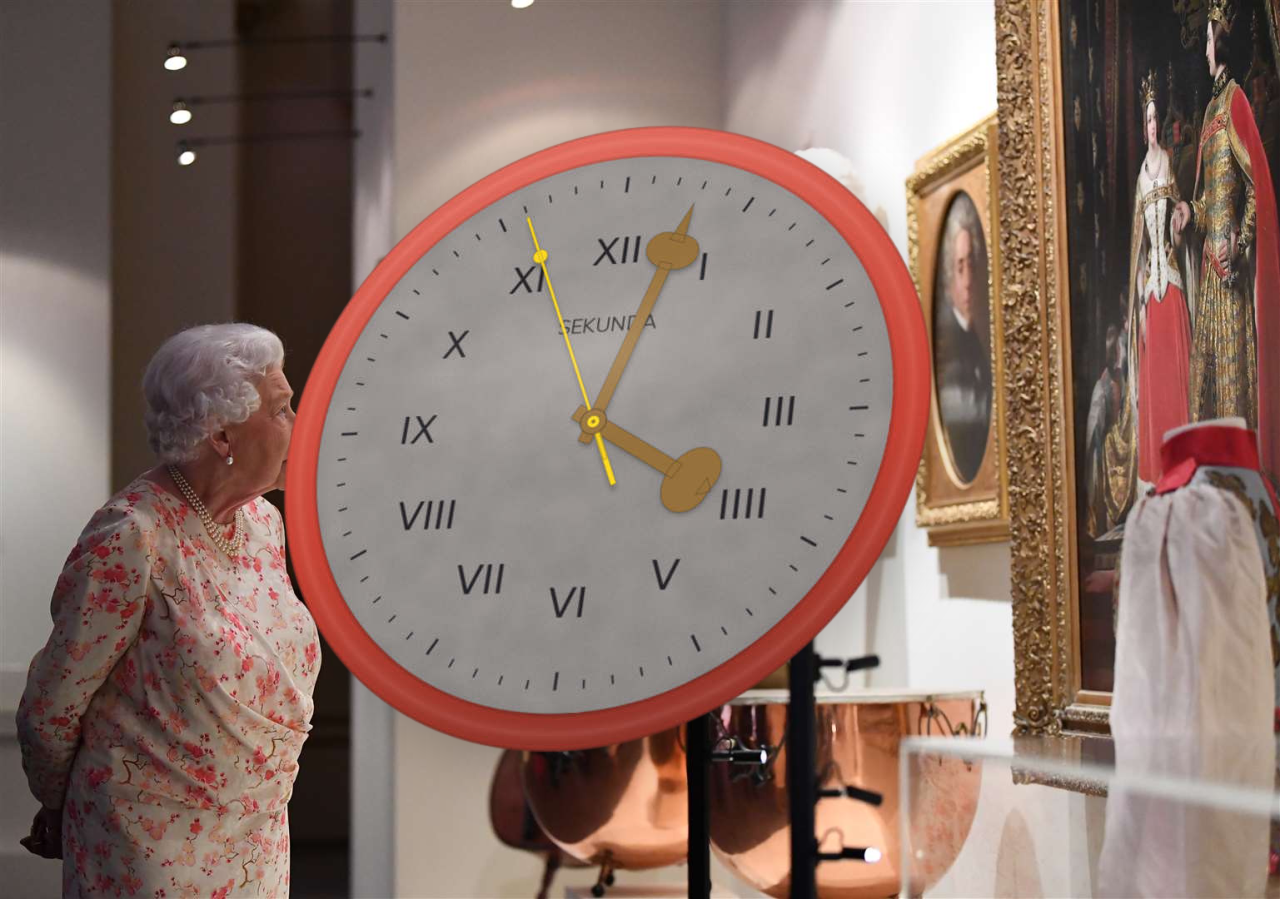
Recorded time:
4,02,56
